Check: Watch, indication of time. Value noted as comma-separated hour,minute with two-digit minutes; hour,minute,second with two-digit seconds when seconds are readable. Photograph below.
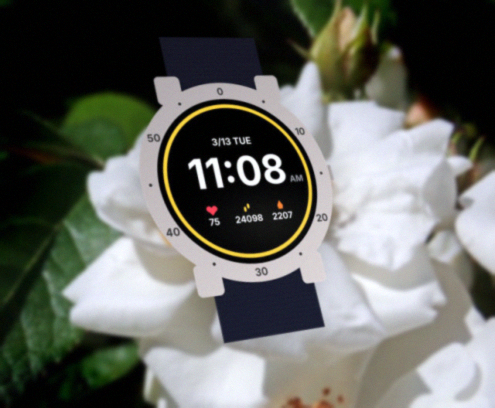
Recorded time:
11,08
